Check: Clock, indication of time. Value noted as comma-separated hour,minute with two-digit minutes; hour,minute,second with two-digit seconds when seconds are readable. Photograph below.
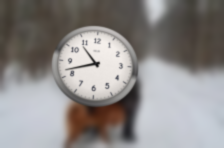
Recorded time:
10,42
